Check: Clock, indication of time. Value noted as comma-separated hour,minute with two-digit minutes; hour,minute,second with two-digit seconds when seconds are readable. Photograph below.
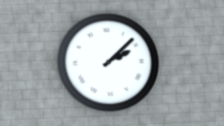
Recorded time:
2,08
